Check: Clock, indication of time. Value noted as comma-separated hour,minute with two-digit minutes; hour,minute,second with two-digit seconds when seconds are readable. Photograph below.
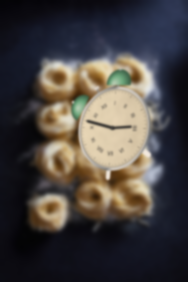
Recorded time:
3,52
